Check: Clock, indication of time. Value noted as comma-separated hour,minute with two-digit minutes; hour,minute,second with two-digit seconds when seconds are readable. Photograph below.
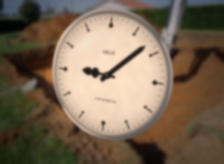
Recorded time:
9,08
